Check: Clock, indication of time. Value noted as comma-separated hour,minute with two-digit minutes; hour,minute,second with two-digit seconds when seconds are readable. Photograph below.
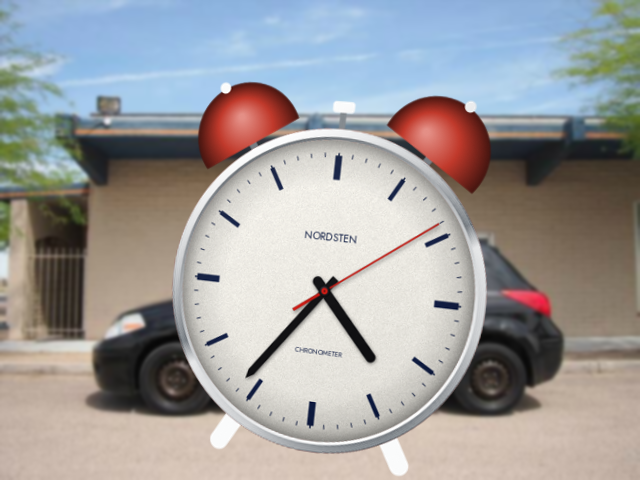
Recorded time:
4,36,09
